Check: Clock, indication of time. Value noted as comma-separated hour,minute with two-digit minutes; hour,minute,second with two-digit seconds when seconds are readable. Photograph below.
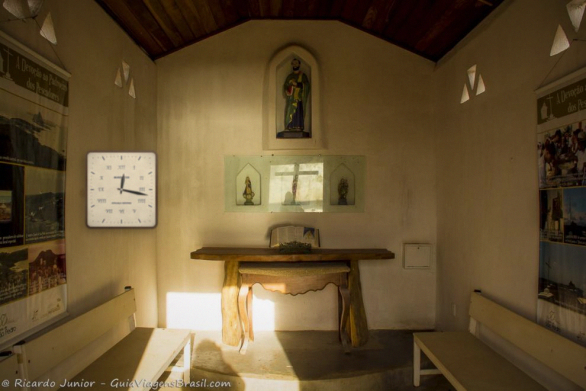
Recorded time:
12,17
